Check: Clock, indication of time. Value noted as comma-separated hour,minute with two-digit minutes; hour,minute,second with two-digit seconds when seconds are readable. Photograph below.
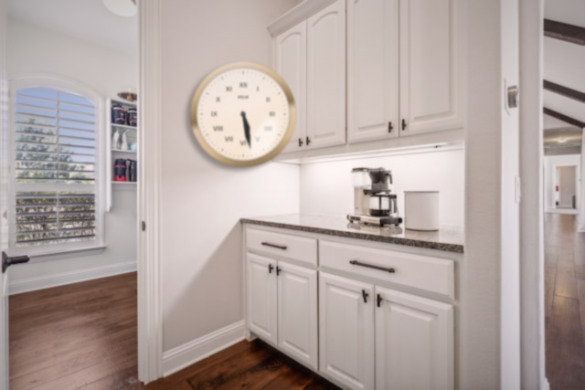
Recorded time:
5,28
